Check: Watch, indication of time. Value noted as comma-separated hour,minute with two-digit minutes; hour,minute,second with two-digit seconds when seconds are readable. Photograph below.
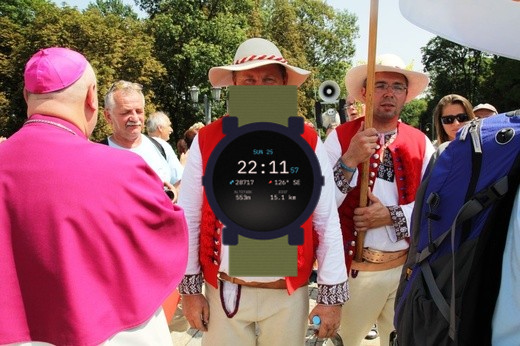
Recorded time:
22,11
